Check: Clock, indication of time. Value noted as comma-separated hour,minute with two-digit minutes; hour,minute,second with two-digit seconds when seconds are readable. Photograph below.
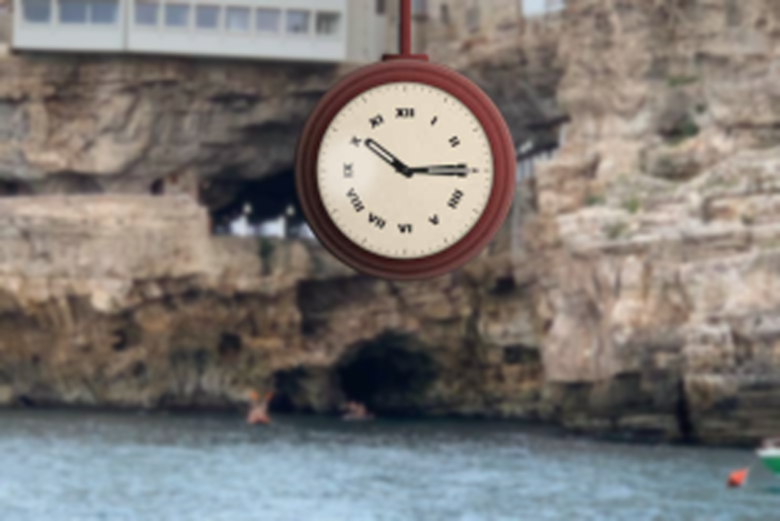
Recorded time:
10,15
